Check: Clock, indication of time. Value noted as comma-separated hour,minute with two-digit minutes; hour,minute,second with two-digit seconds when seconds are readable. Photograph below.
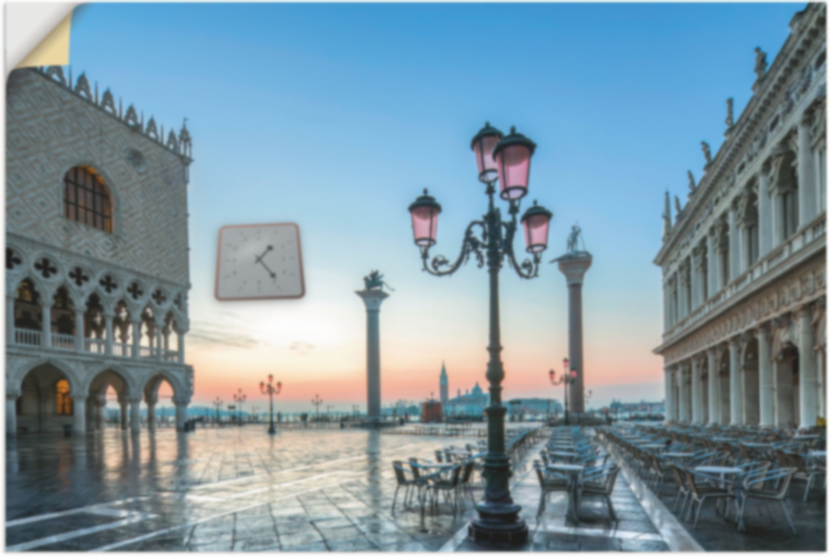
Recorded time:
1,24
